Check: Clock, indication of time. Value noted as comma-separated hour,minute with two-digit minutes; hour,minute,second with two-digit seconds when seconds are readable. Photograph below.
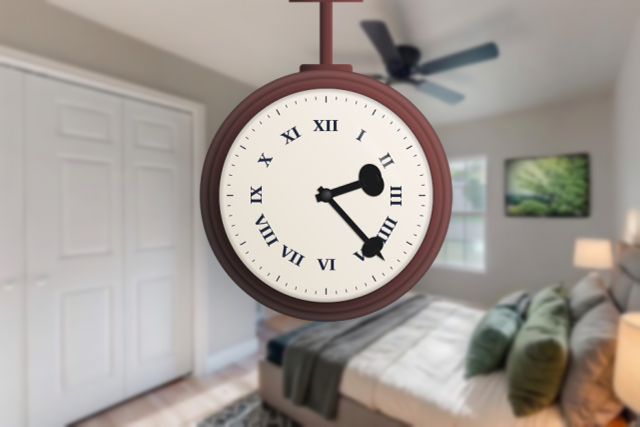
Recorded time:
2,23
